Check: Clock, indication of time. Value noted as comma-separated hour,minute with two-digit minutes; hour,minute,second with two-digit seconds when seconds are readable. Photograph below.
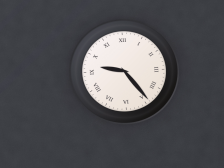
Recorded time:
9,24
